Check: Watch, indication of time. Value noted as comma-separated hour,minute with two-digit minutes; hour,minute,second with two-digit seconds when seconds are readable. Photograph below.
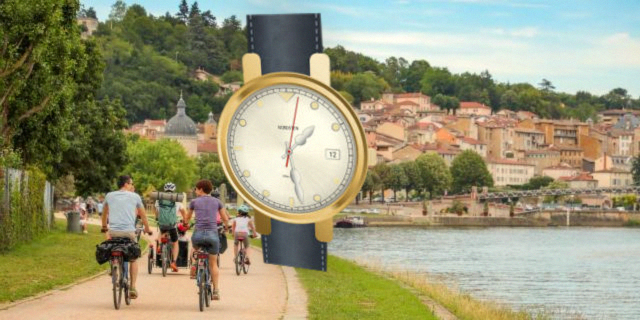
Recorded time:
1,28,02
